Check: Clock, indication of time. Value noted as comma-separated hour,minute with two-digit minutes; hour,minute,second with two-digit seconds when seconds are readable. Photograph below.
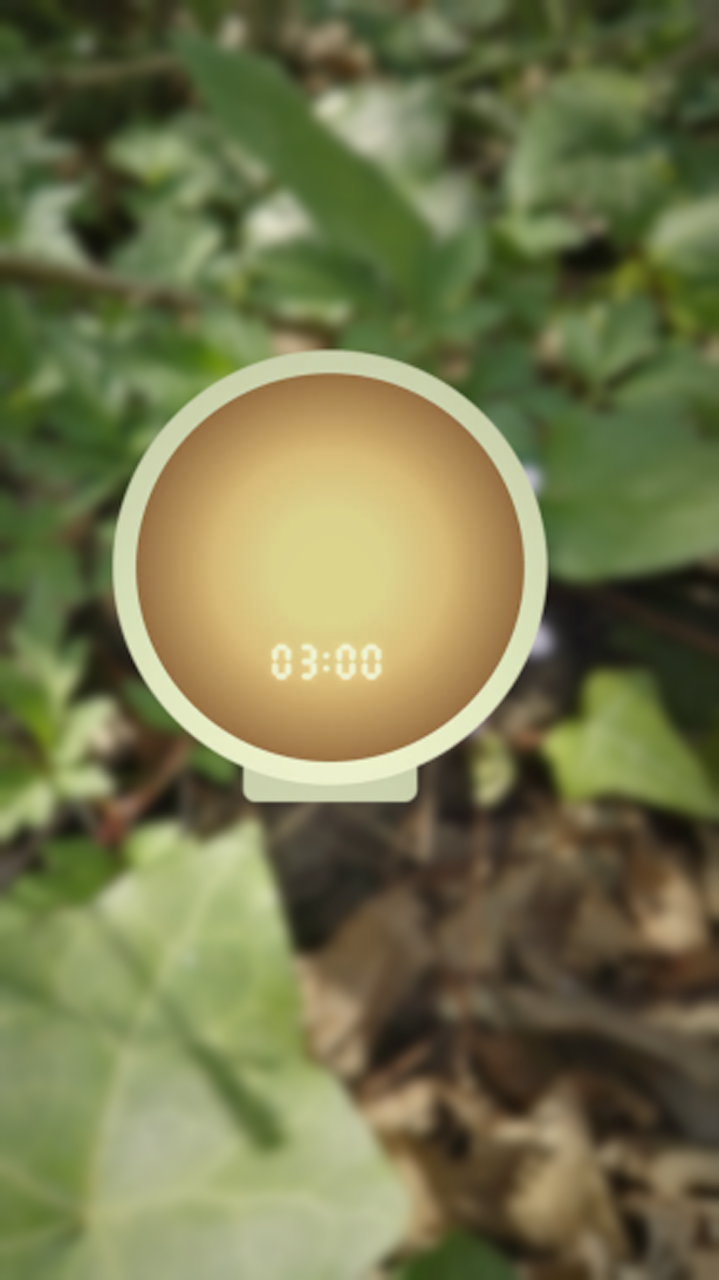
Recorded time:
3,00
